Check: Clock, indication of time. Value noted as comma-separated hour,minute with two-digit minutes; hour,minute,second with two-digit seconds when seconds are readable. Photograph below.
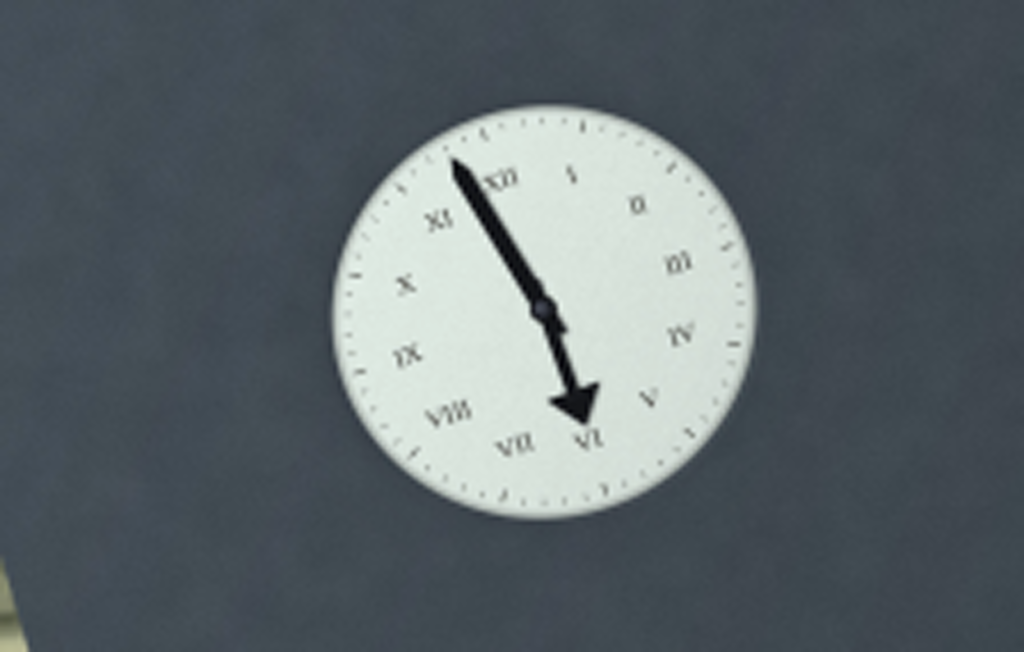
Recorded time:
5,58
